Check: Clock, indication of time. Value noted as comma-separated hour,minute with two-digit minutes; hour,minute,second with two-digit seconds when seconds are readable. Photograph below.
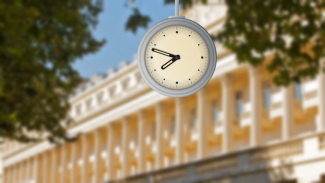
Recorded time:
7,48
